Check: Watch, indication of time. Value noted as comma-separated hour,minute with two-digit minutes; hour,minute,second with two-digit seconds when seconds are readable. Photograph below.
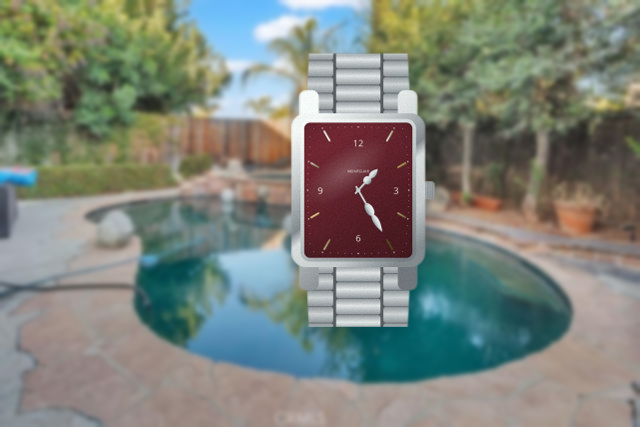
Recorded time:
1,25
